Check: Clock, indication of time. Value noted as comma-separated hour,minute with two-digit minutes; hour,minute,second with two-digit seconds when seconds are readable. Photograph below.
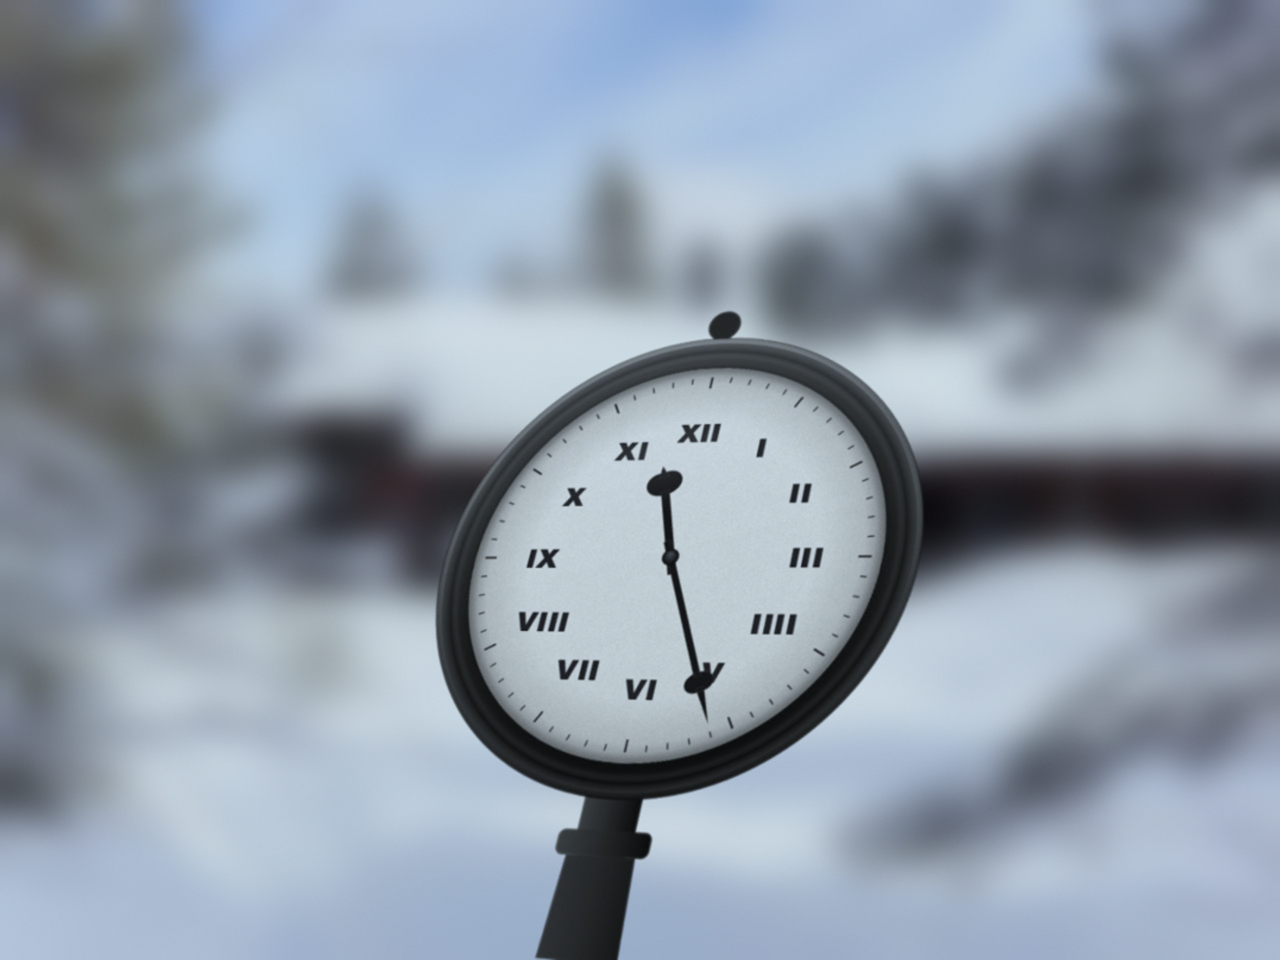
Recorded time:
11,26
